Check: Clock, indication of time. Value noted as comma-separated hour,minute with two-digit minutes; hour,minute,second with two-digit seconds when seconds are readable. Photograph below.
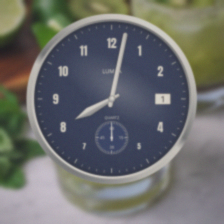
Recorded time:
8,02
